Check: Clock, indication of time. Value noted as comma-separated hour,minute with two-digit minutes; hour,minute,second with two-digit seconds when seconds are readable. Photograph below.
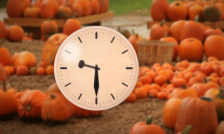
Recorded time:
9,30
